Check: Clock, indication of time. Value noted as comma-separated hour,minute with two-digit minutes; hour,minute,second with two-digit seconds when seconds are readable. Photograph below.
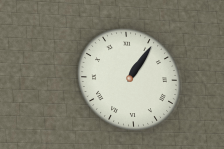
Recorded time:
1,06
